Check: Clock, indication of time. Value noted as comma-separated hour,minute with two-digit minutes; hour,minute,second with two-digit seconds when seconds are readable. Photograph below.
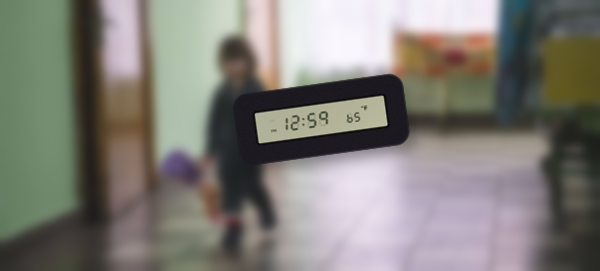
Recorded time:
12,59
